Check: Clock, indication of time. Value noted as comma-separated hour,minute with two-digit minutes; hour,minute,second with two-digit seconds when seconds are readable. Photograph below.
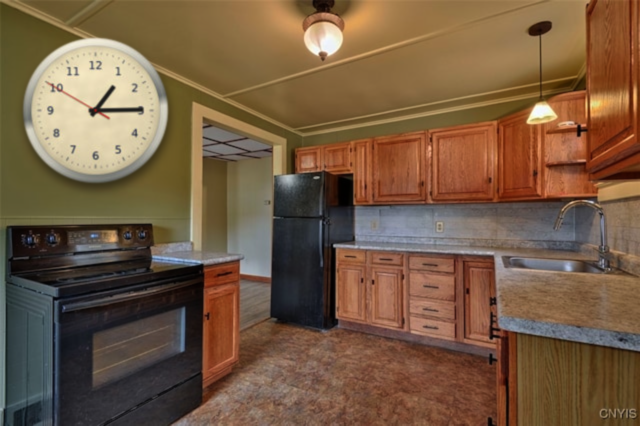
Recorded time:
1,14,50
